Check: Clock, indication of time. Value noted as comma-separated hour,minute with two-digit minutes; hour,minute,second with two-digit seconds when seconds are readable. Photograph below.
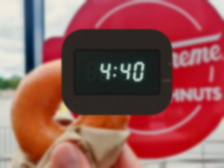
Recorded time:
4,40
